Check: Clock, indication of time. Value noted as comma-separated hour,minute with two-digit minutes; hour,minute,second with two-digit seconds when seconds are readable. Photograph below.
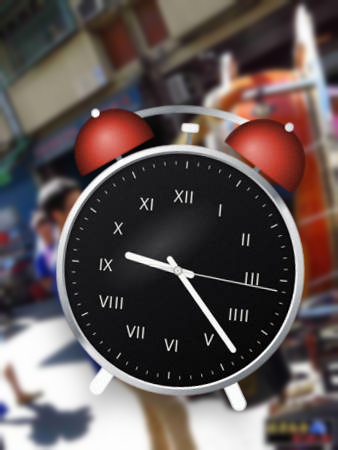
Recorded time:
9,23,16
